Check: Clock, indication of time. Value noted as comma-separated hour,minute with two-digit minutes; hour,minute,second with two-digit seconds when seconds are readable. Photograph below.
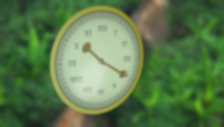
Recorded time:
10,20
